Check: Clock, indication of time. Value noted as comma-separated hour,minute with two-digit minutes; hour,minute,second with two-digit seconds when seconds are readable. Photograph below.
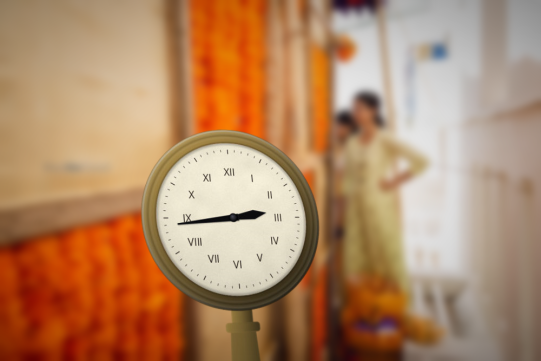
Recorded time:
2,44
